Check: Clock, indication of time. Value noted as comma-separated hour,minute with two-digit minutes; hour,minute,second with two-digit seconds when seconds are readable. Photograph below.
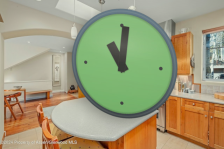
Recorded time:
11,01
